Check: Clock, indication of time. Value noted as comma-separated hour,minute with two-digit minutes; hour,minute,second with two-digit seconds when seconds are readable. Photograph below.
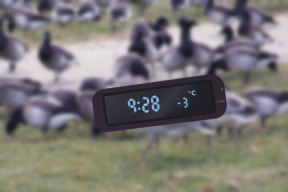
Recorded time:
9,28
